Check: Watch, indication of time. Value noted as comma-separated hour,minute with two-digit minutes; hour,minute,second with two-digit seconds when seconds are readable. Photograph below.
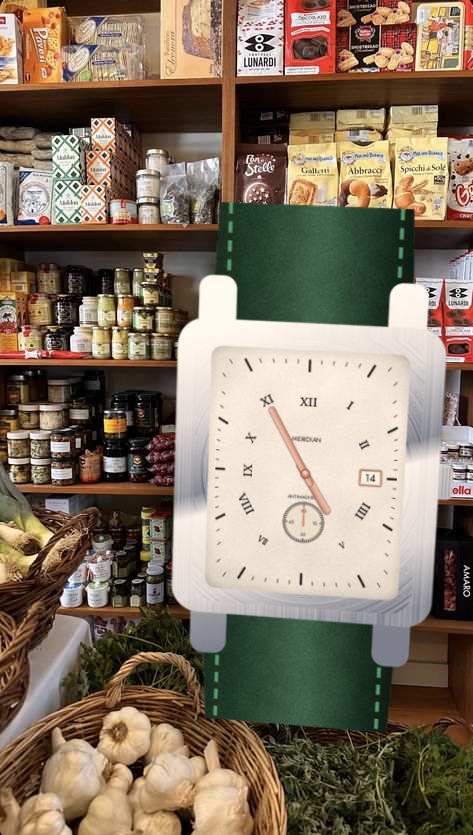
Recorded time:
4,55
